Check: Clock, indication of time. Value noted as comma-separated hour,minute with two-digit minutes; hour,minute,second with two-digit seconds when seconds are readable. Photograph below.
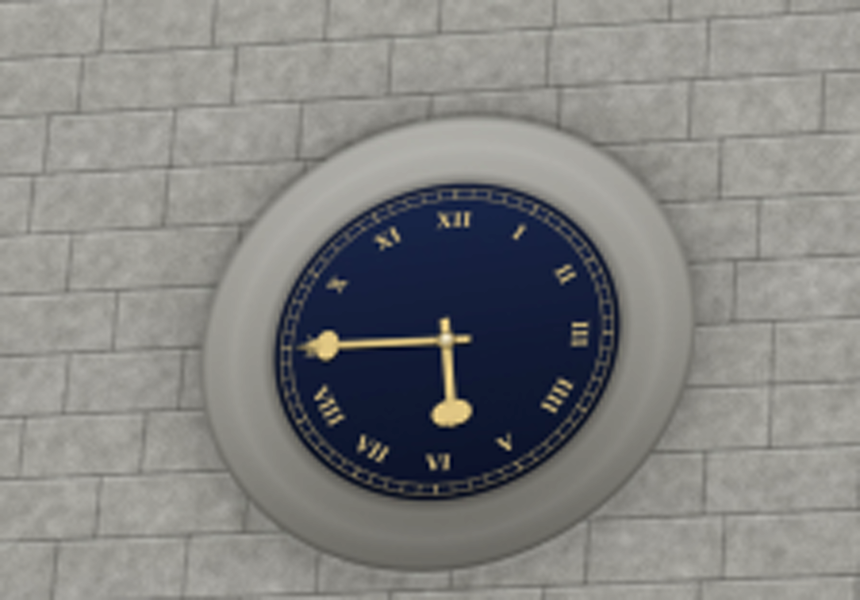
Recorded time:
5,45
